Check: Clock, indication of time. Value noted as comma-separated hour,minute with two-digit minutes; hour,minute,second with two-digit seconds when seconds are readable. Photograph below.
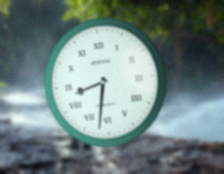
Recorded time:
8,32
